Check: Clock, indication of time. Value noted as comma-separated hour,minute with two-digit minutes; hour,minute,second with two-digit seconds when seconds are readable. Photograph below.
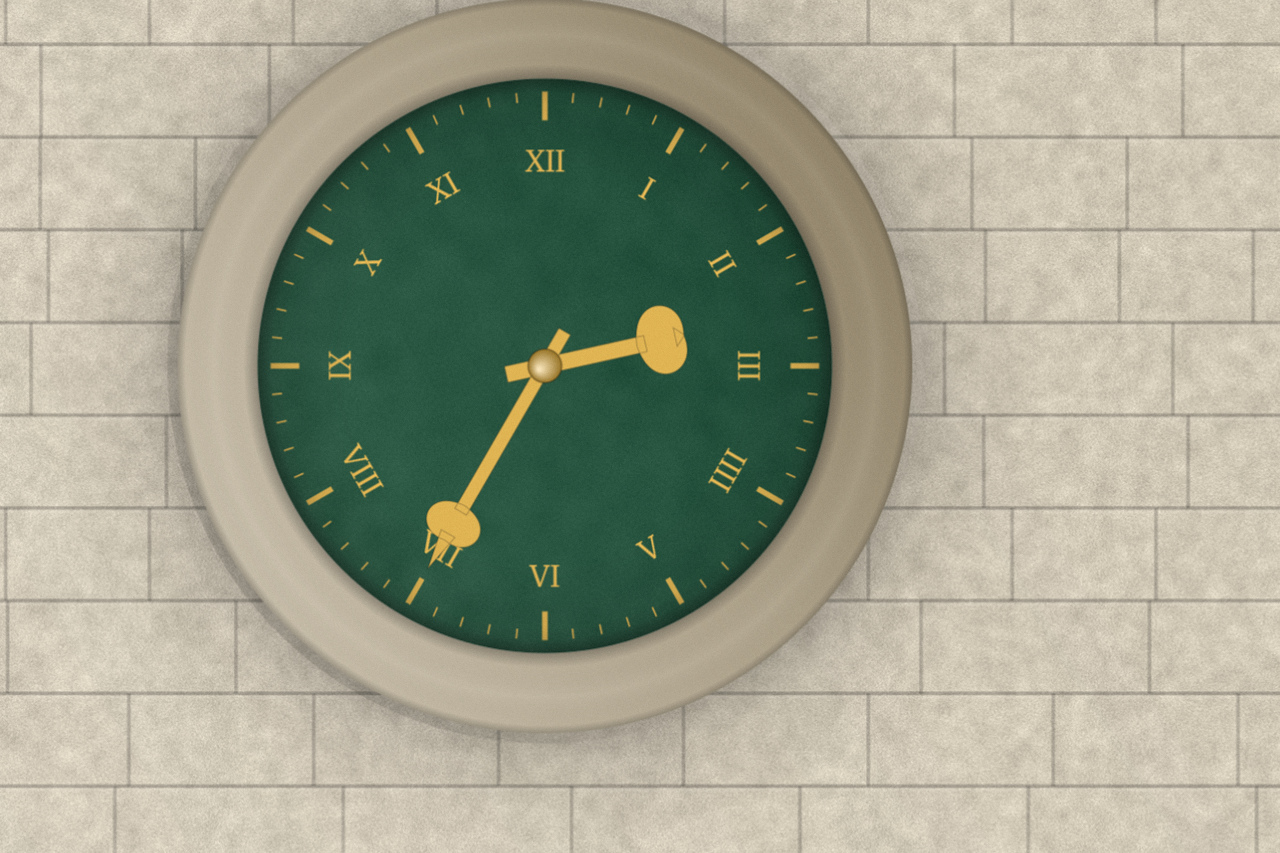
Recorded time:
2,35
